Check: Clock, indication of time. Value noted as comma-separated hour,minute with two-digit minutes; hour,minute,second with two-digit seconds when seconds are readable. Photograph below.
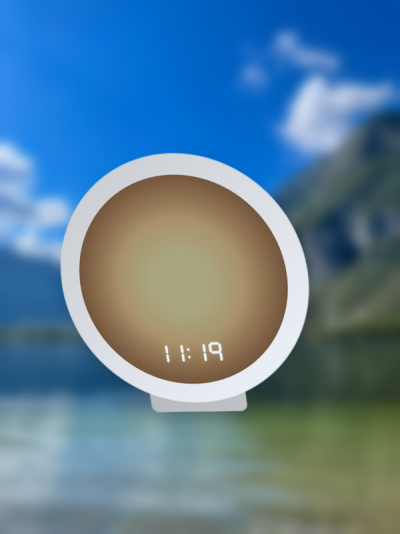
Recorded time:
11,19
